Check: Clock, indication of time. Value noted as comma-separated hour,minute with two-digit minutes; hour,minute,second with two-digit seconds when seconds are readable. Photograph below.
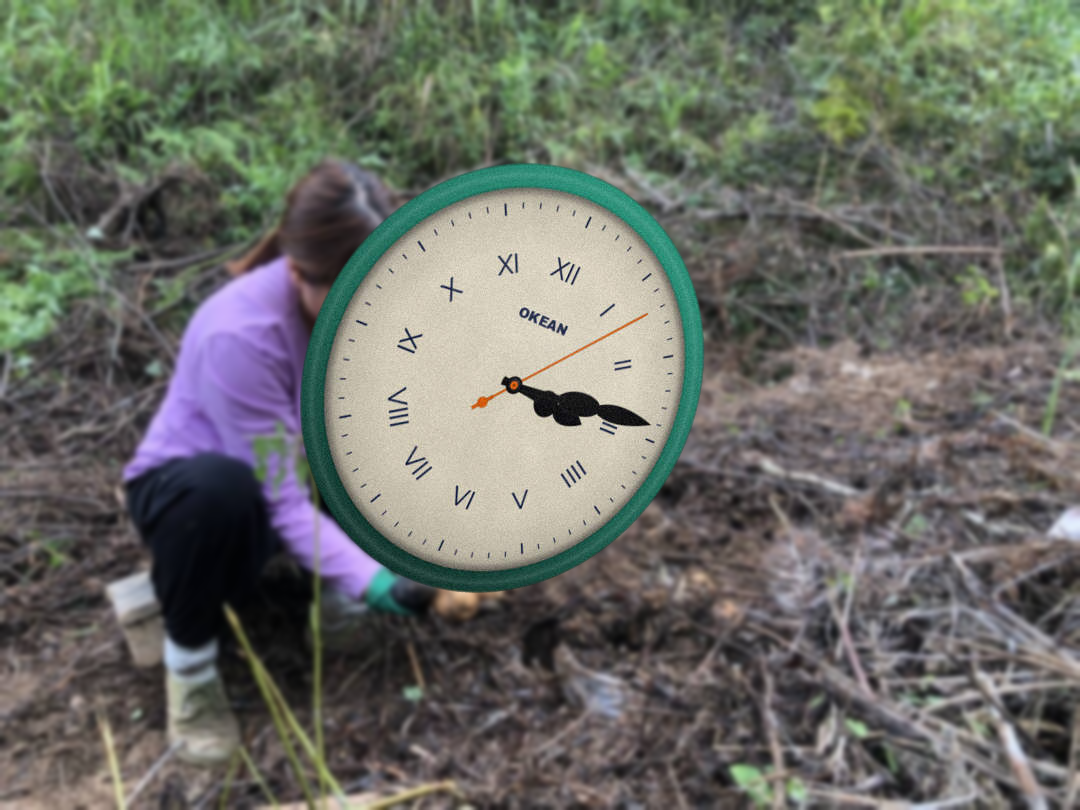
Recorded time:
3,14,07
